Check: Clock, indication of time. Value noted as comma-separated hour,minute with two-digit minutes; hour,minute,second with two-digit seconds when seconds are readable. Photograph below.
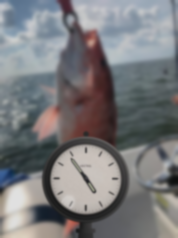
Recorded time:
4,54
